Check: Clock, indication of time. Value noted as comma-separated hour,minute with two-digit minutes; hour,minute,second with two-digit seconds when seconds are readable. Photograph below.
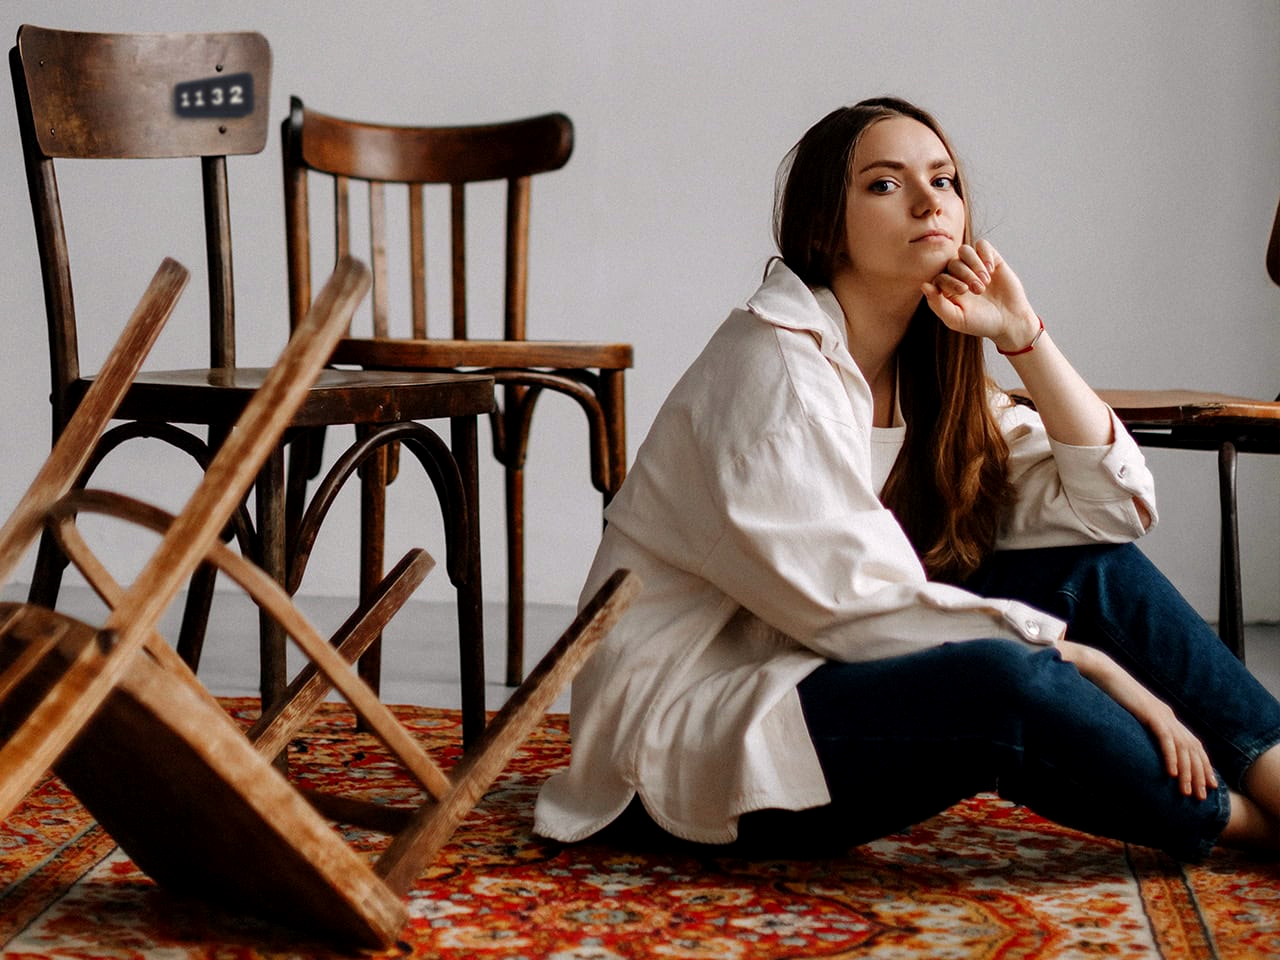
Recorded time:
11,32
